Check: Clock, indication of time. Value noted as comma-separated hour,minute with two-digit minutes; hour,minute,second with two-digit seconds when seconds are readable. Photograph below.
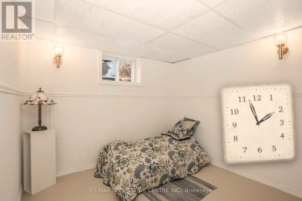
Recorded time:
1,57
